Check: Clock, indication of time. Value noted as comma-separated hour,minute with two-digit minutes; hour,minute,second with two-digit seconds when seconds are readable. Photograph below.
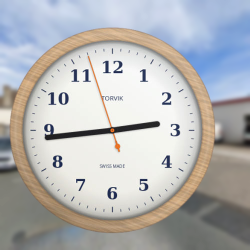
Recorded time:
2,43,57
